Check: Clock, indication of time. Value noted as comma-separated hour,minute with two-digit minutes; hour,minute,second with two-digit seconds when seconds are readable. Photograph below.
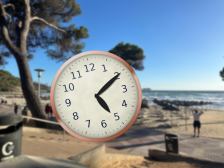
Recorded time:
5,10
